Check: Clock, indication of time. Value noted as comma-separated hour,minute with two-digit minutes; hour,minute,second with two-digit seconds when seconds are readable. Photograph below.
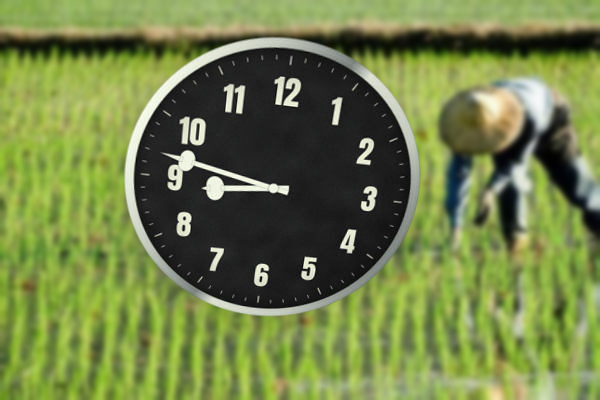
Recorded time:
8,47
